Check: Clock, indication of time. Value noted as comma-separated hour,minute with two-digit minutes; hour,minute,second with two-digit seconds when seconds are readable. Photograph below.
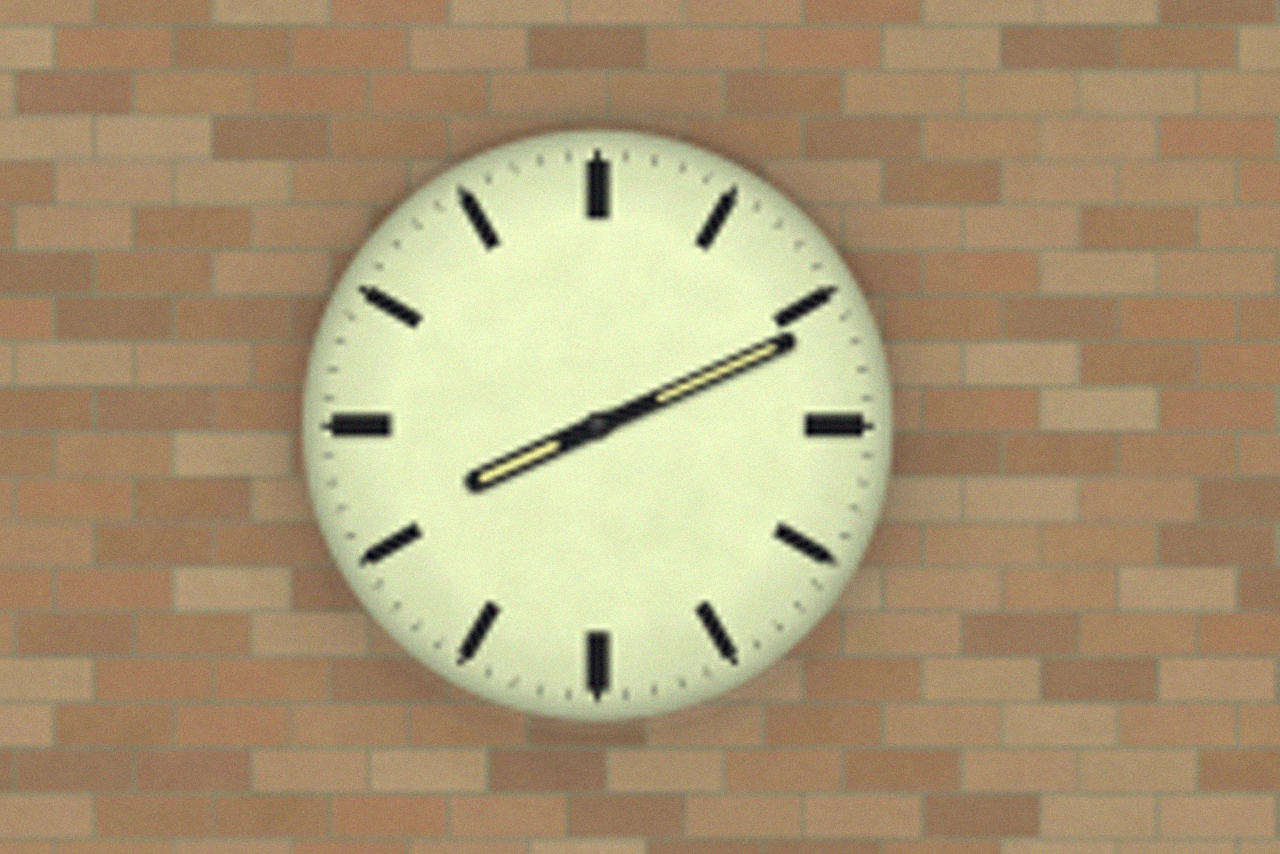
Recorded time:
8,11
